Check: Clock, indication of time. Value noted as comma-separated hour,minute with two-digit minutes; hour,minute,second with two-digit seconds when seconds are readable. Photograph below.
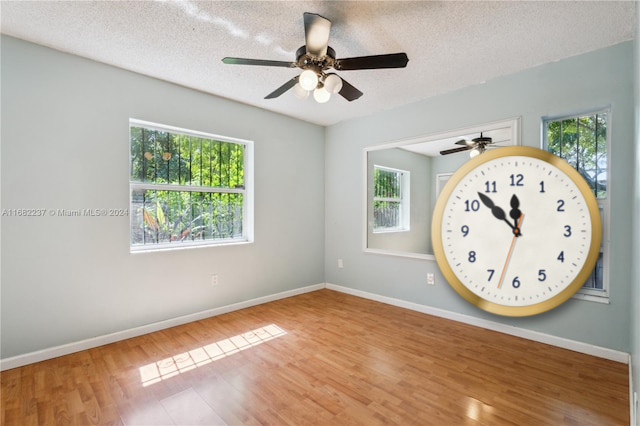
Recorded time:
11,52,33
